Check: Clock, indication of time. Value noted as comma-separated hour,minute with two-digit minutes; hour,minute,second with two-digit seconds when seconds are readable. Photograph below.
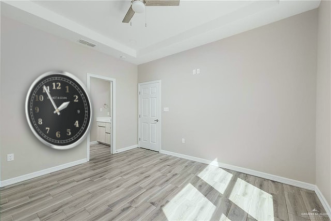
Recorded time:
1,55
